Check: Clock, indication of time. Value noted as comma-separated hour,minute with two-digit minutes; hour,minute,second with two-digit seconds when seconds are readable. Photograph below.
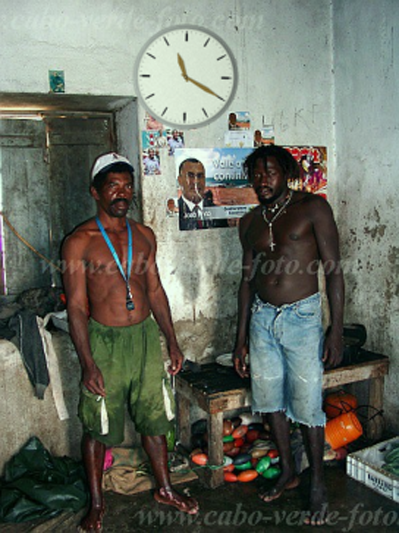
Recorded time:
11,20
